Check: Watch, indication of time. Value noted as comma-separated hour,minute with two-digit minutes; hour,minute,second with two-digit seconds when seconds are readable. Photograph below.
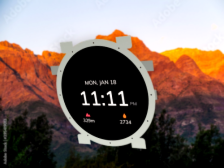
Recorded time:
11,11
